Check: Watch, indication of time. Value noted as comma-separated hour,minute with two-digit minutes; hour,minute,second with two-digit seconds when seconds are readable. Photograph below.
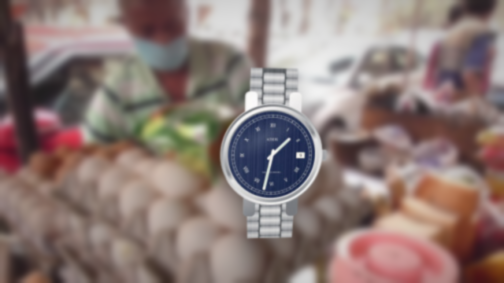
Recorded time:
1,32
